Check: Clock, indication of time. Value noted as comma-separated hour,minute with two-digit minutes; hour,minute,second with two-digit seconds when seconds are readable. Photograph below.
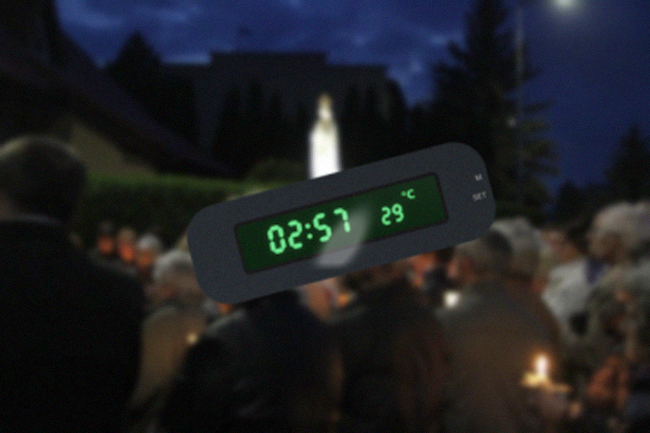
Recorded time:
2,57
